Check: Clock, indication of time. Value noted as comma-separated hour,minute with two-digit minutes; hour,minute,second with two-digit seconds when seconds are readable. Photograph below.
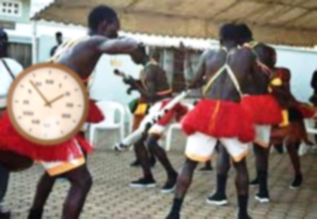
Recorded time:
1,53
